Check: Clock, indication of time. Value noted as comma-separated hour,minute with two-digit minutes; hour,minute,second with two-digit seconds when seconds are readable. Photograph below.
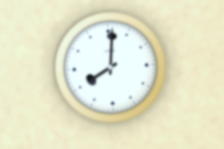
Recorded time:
8,01
